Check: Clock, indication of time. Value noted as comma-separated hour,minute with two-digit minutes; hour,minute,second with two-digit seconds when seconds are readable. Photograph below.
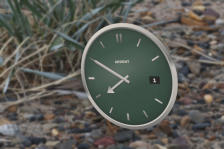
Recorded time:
7,50
